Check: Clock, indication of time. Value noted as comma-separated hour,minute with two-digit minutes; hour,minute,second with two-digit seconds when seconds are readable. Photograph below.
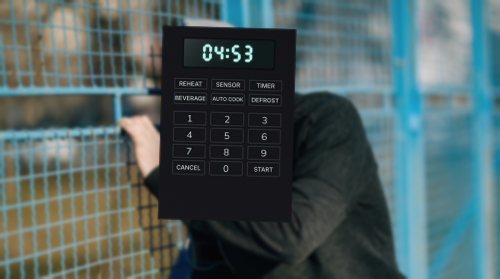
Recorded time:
4,53
